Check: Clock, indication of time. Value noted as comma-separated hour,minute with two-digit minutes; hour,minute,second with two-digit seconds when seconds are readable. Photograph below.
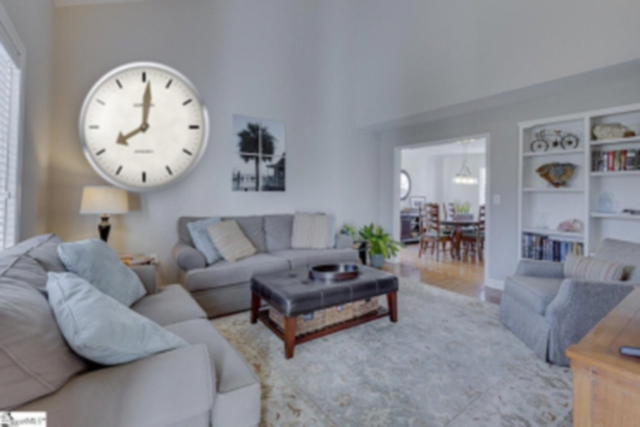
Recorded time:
8,01
